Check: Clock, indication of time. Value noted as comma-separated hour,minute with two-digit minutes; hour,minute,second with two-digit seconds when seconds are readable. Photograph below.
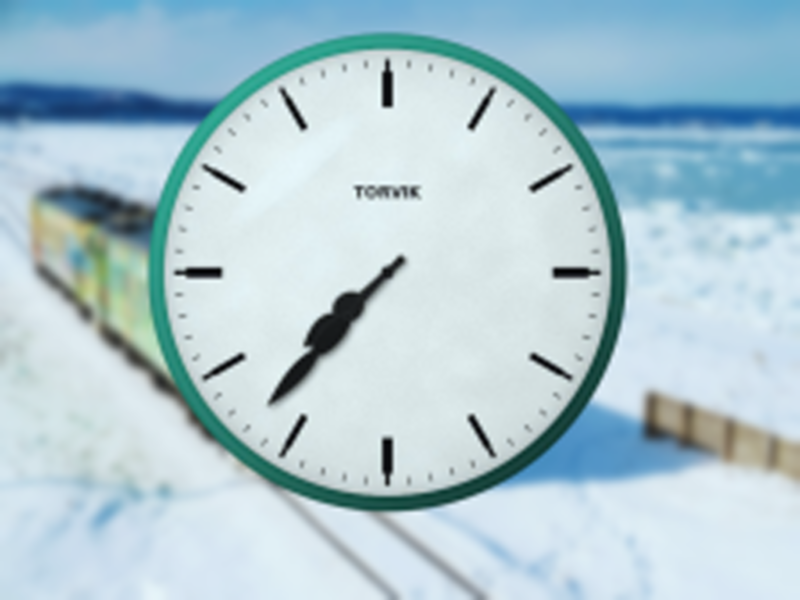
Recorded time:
7,37
